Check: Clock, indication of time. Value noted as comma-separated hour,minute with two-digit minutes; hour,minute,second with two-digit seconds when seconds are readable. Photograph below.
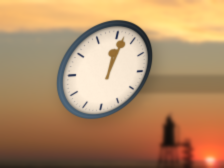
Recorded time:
12,02
